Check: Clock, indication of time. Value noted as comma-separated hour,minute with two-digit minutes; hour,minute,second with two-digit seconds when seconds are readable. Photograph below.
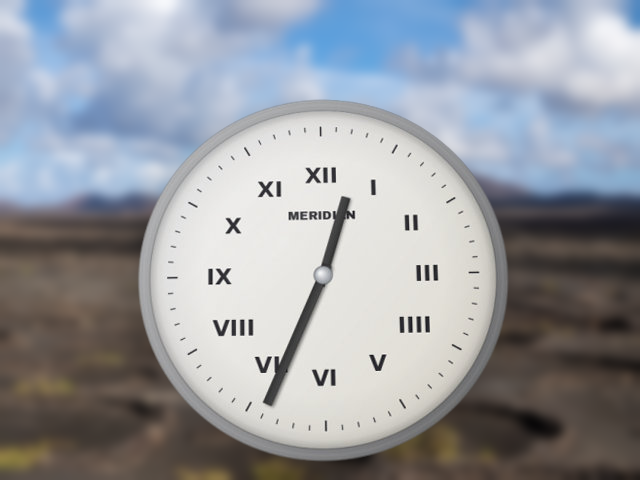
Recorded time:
12,34
